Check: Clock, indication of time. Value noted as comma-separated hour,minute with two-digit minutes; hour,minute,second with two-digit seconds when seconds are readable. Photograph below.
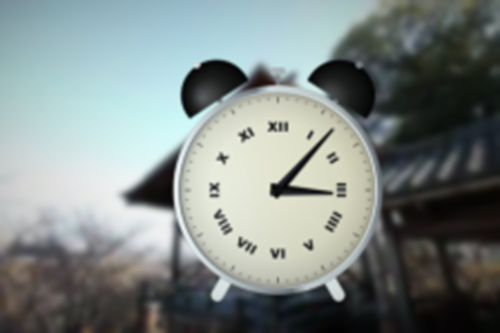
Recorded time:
3,07
